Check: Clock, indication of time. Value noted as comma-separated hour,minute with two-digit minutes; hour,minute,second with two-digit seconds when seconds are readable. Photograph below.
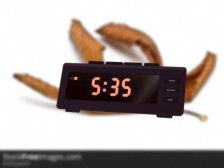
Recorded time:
5,35
